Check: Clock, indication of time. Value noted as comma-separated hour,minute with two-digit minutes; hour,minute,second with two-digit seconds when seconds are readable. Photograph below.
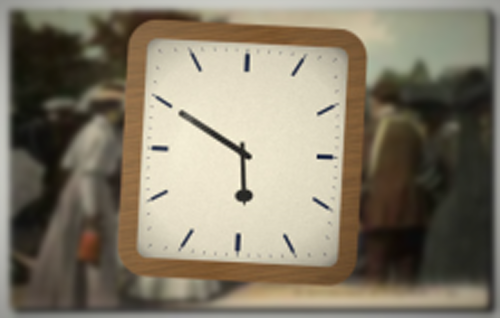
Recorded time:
5,50
